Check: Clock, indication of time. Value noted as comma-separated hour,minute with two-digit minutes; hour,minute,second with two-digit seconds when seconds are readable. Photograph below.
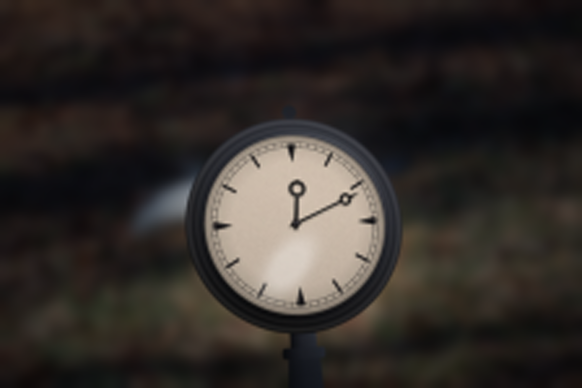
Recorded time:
12,11
